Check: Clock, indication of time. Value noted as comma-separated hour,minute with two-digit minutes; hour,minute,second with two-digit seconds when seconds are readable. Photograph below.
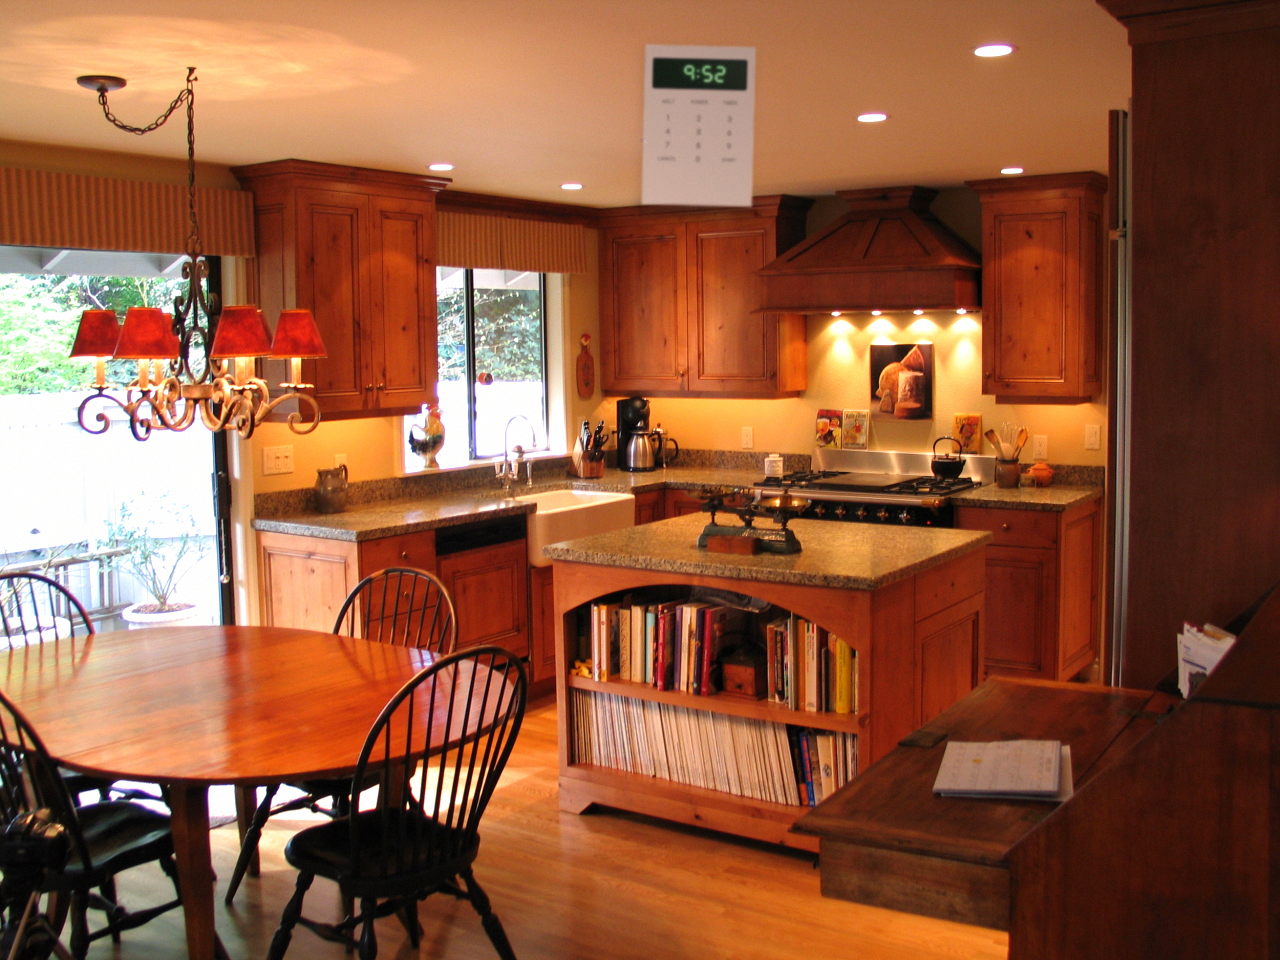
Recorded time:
9,52
